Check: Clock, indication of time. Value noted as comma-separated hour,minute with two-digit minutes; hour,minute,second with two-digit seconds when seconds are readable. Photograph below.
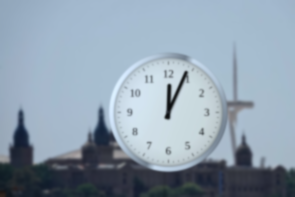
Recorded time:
12,04
